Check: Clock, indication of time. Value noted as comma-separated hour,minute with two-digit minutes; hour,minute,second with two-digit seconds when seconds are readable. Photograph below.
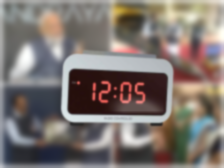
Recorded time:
12,05
